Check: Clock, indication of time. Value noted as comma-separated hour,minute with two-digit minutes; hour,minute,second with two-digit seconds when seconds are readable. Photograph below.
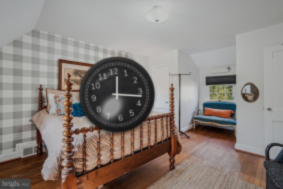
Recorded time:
12,17
